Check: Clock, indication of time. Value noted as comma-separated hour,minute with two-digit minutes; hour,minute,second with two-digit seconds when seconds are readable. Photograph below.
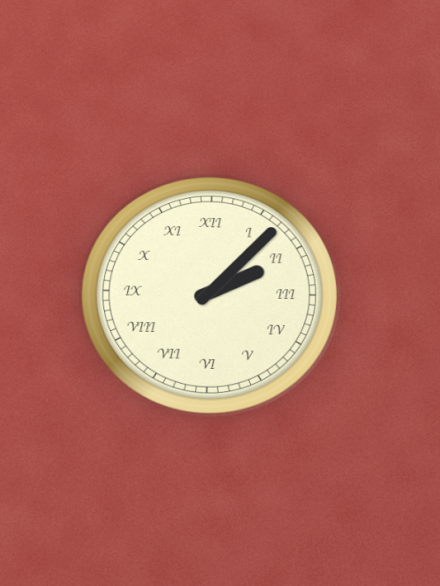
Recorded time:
2,07
